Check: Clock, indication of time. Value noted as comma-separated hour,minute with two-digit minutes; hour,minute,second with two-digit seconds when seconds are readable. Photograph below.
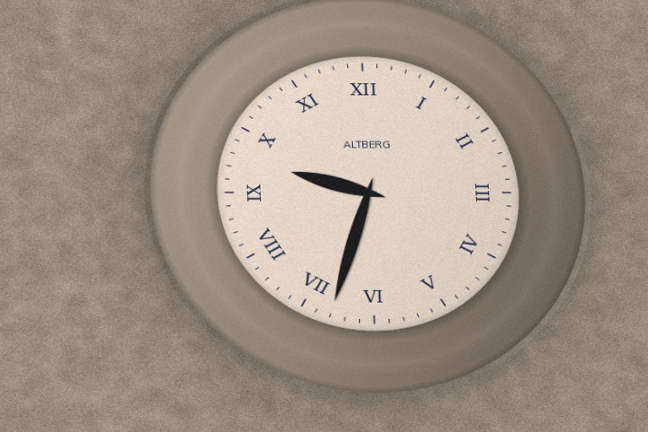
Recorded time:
9,33
